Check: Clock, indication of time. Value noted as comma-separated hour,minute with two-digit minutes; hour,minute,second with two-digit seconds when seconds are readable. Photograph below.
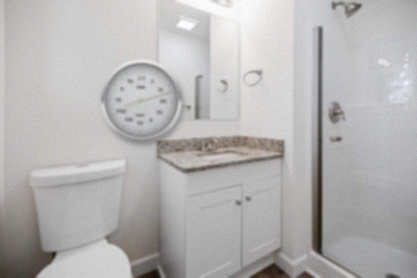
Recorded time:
8,12
